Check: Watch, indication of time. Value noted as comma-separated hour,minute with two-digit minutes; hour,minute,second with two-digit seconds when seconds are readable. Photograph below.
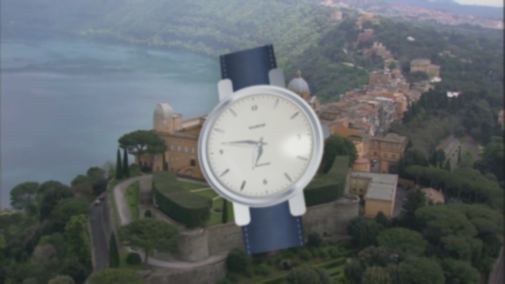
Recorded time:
6,47
